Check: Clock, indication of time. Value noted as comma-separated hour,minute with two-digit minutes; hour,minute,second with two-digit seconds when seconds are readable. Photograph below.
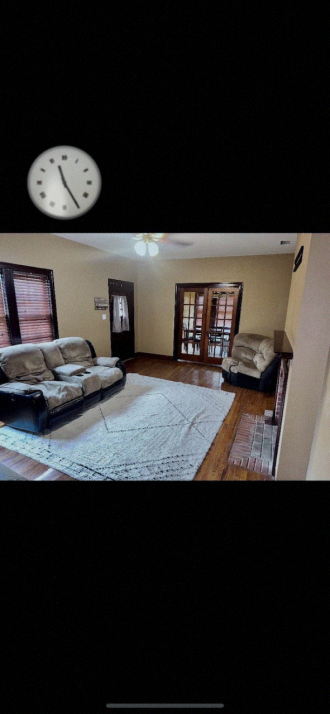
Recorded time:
11,25
